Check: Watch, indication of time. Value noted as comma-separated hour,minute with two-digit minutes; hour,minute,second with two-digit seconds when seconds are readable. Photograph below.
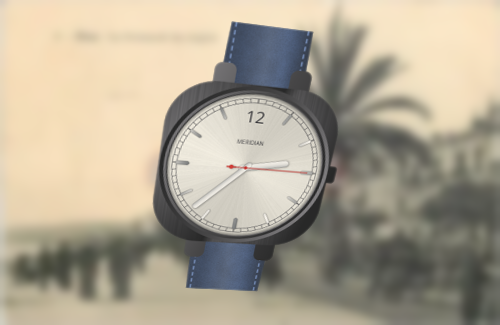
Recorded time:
2,37,15
